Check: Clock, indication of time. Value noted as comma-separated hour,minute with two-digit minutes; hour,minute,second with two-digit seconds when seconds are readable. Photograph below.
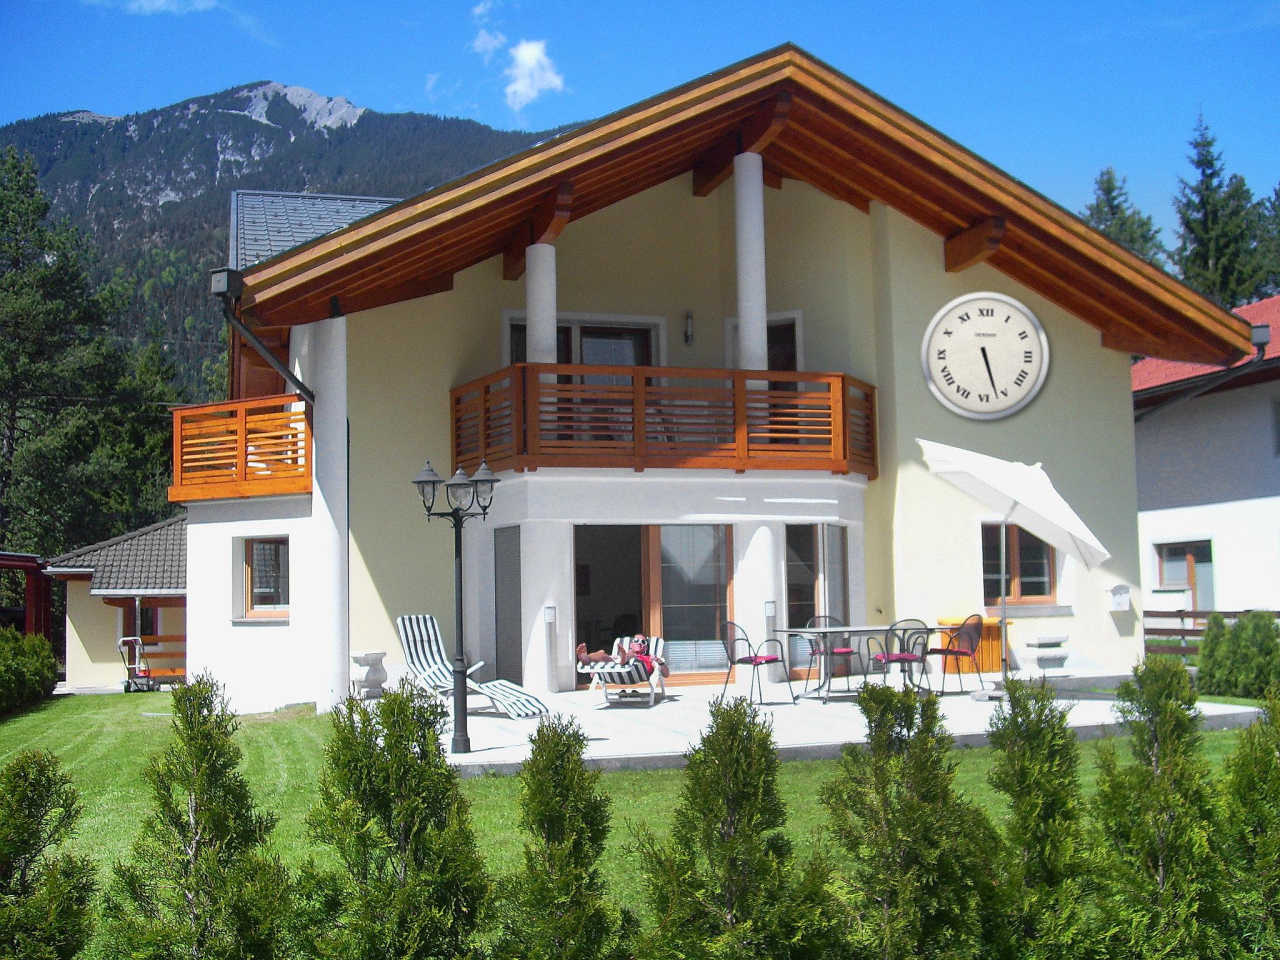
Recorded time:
5,27
